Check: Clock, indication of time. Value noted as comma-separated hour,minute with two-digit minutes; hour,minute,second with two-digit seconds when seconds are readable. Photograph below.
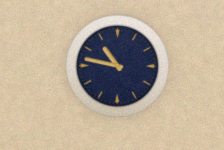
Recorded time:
10,47
